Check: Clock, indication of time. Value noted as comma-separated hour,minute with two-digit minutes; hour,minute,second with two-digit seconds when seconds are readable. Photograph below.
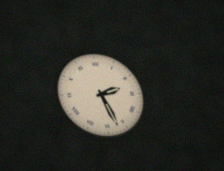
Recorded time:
2,27
